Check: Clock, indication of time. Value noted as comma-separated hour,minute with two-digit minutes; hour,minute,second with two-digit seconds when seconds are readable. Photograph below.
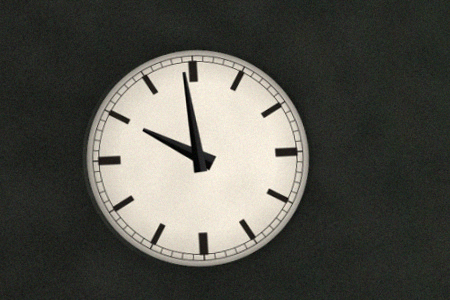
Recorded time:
9,59
